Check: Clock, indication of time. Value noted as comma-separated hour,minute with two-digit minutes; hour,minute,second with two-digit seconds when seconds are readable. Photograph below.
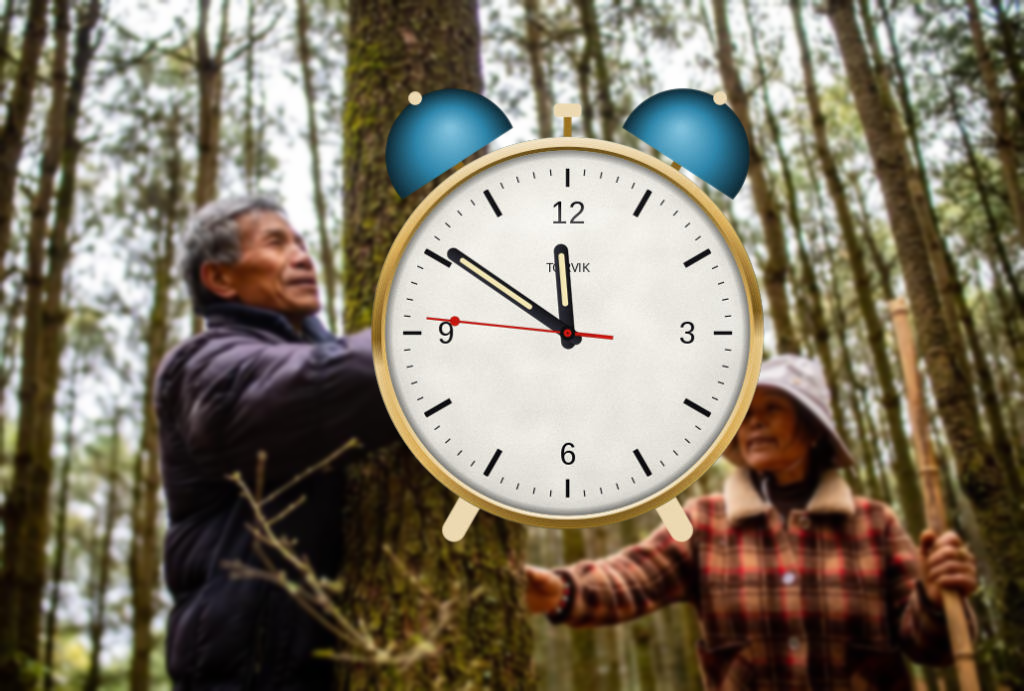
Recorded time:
11,50,46
